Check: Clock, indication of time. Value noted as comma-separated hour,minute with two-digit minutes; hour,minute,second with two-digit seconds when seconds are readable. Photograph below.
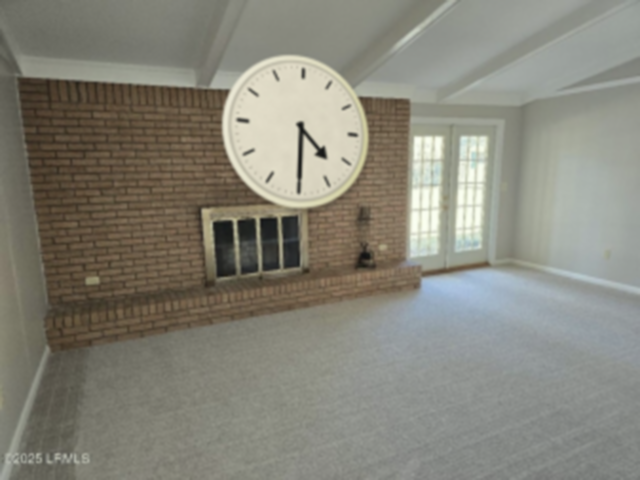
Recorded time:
4,30
